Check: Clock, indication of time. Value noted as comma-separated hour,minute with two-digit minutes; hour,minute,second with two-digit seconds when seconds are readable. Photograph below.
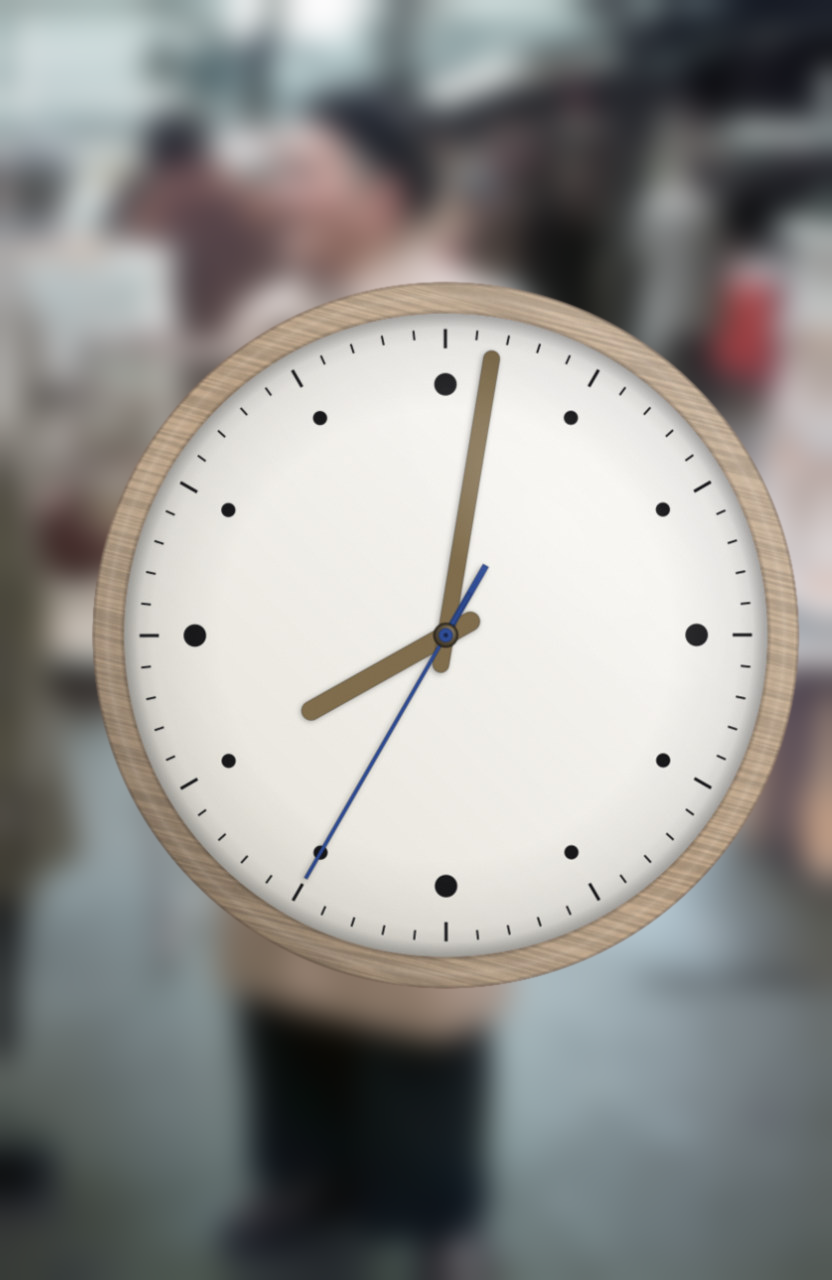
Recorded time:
8,01,35
